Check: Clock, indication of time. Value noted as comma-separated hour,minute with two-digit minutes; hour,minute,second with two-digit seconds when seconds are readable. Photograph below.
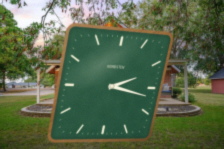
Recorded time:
2,17
